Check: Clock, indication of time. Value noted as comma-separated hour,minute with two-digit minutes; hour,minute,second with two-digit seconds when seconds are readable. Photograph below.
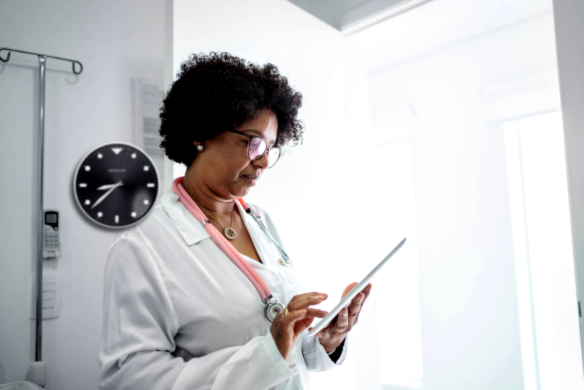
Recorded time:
8,38
